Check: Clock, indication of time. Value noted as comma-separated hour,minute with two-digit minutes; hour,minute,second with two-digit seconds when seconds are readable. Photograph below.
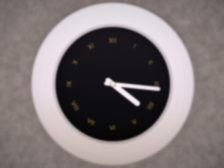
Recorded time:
4,16
